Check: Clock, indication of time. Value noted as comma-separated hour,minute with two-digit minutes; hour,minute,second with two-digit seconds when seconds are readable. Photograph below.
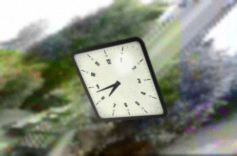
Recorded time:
7,43
